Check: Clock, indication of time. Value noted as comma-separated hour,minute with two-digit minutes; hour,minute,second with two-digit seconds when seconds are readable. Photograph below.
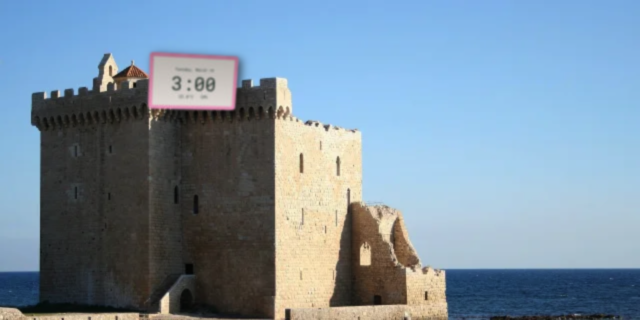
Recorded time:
3,00
